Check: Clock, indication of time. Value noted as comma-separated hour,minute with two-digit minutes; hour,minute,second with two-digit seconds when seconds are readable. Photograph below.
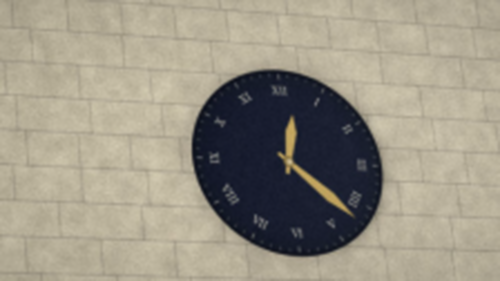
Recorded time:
12,22
